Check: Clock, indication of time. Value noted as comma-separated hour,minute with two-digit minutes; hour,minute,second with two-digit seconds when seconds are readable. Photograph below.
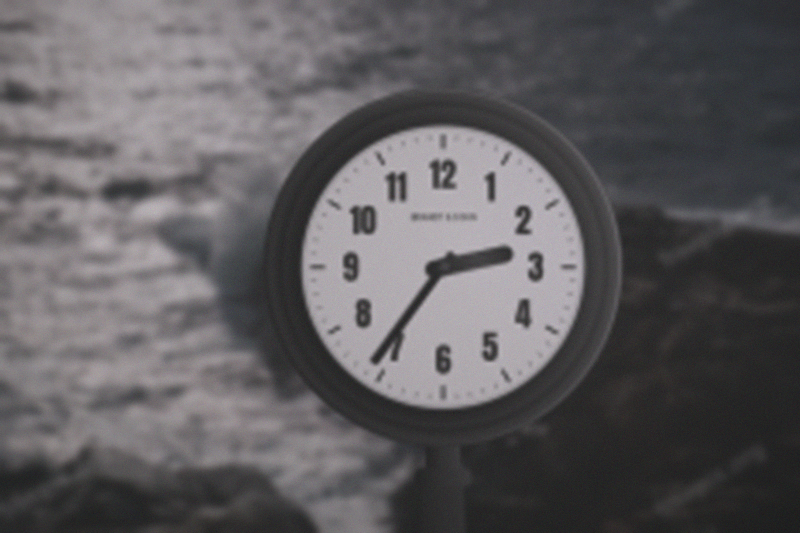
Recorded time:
2,36
